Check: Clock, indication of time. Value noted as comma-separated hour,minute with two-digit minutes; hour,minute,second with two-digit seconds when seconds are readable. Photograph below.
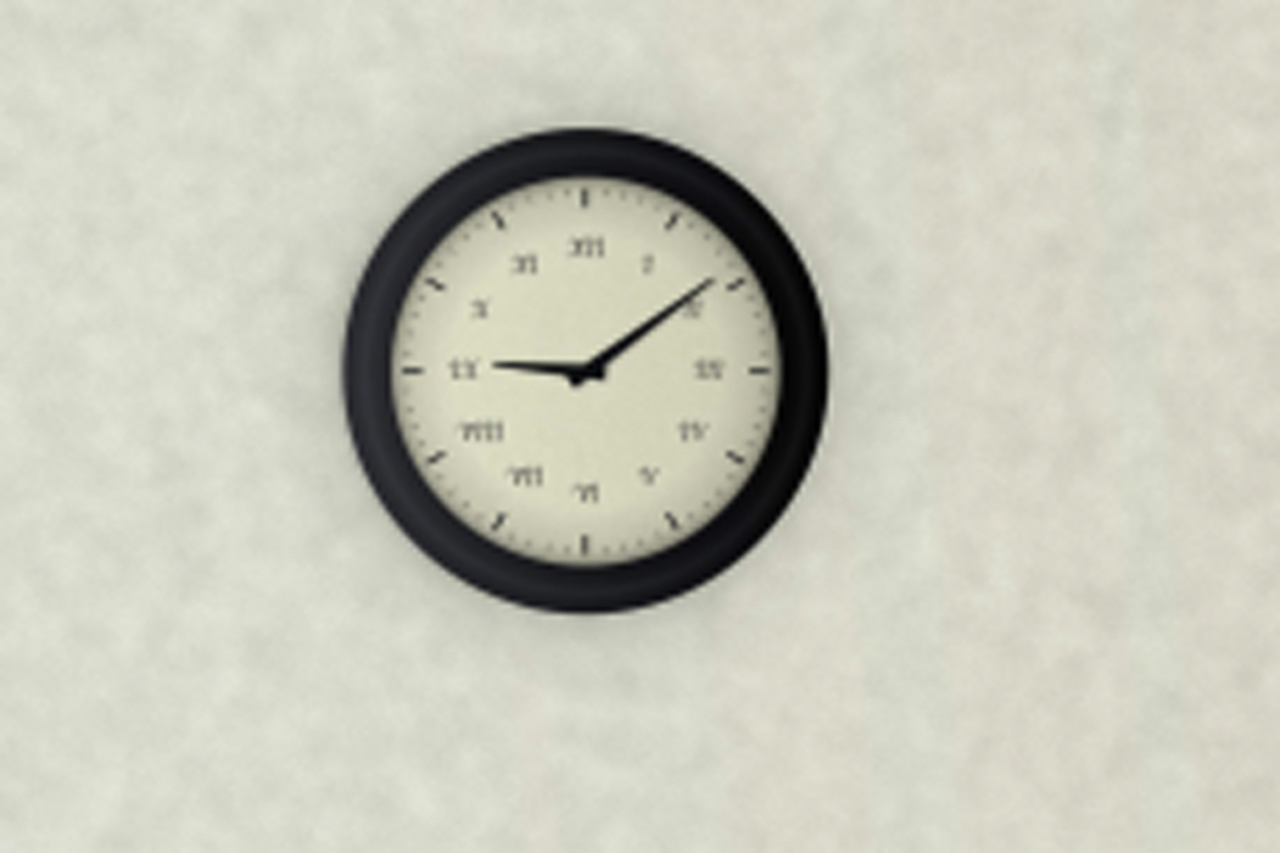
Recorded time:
9,09
